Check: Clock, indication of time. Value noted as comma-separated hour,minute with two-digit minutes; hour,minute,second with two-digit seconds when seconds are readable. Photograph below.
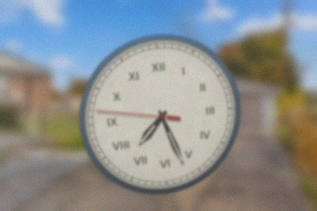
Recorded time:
7,26,47
